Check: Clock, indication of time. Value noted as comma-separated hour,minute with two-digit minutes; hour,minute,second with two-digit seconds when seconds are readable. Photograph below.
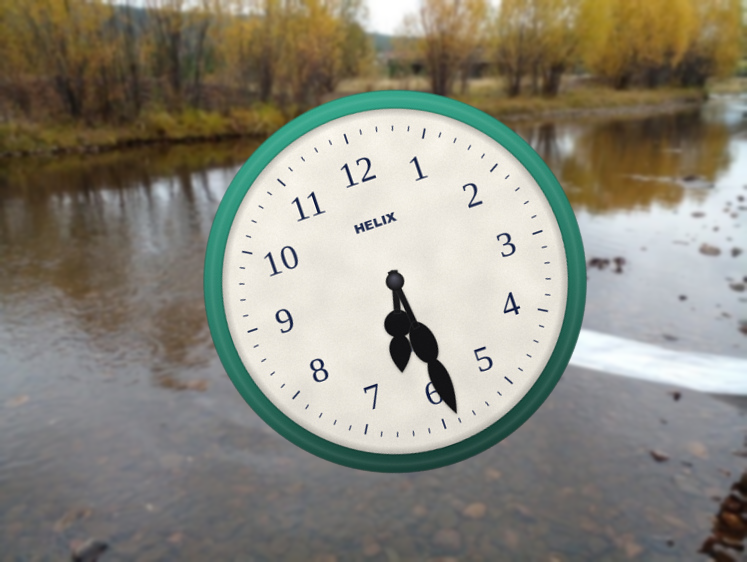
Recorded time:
6,29
